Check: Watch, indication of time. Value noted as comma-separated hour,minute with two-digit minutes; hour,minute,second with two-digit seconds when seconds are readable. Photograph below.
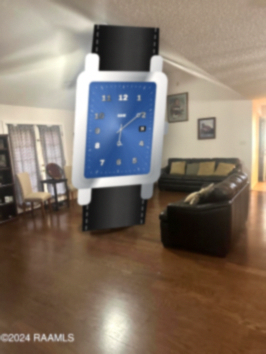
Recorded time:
6,09
